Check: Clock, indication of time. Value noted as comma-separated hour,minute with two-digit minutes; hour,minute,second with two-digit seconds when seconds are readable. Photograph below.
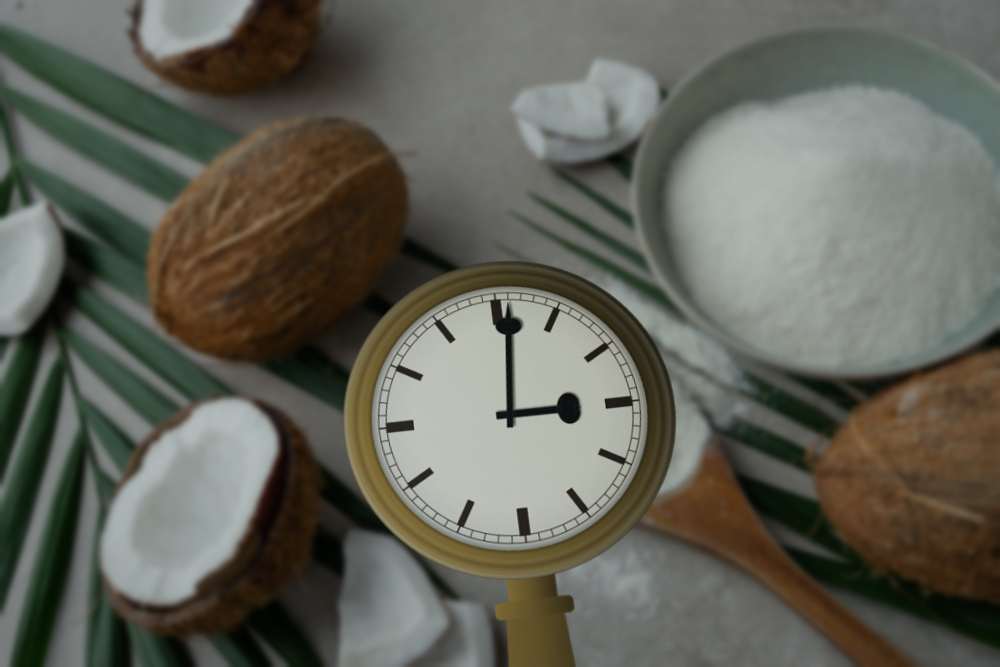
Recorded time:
3,01
